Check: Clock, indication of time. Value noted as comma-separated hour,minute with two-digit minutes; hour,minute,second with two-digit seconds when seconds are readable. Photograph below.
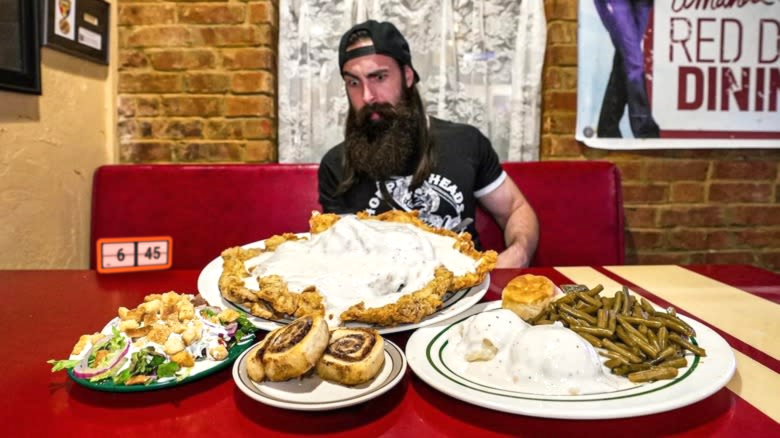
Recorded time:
6,45
